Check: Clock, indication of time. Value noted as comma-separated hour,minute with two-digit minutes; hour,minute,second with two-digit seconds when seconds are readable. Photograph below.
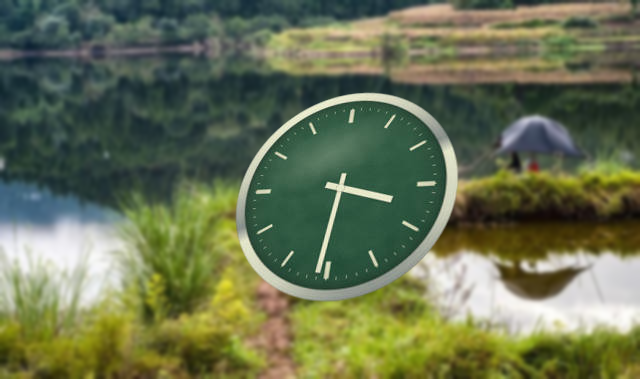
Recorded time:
3,31
